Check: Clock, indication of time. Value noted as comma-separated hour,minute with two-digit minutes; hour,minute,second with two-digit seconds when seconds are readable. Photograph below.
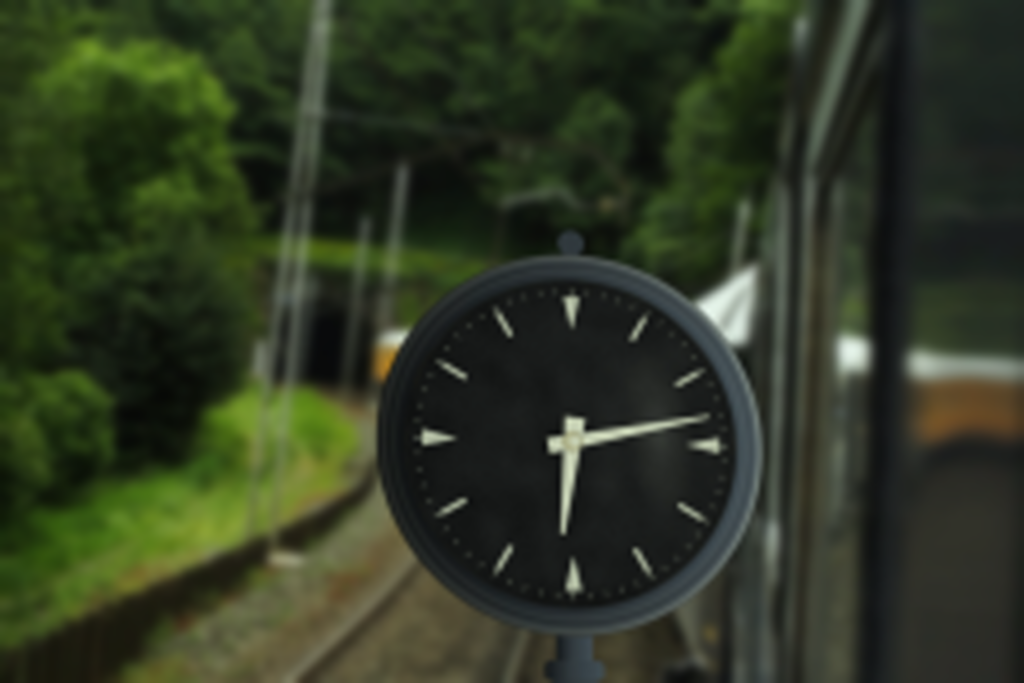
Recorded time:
6,13
